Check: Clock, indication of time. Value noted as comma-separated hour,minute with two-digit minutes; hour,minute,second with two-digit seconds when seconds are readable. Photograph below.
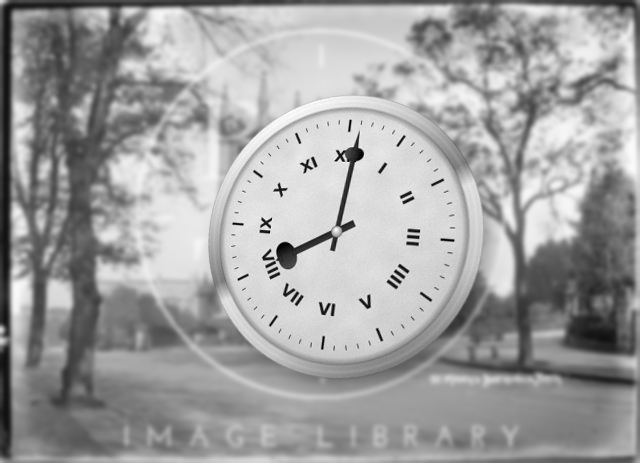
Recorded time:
8,01
